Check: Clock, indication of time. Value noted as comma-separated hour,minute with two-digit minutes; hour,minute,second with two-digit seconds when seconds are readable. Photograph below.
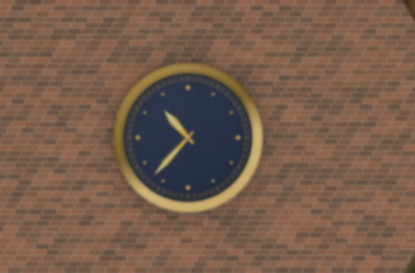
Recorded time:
10,37
